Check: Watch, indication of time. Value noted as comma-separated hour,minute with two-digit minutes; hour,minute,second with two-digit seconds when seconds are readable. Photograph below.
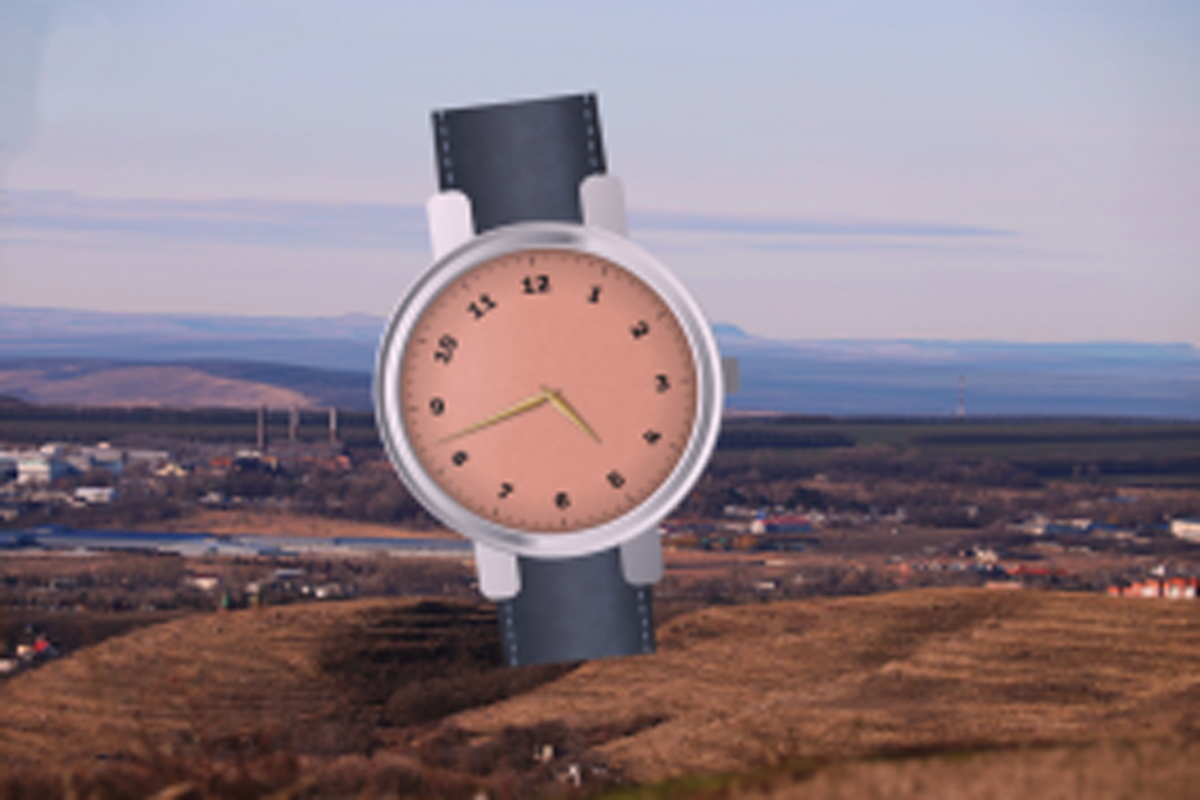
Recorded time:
4,42
